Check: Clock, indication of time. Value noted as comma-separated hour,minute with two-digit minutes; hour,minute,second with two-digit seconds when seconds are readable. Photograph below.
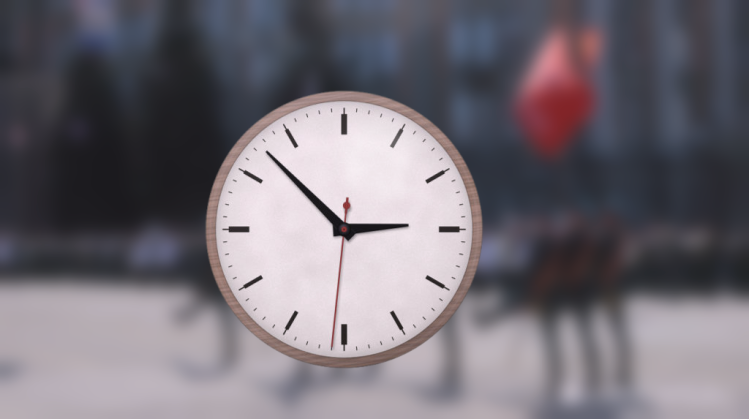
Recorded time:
2,52,31
